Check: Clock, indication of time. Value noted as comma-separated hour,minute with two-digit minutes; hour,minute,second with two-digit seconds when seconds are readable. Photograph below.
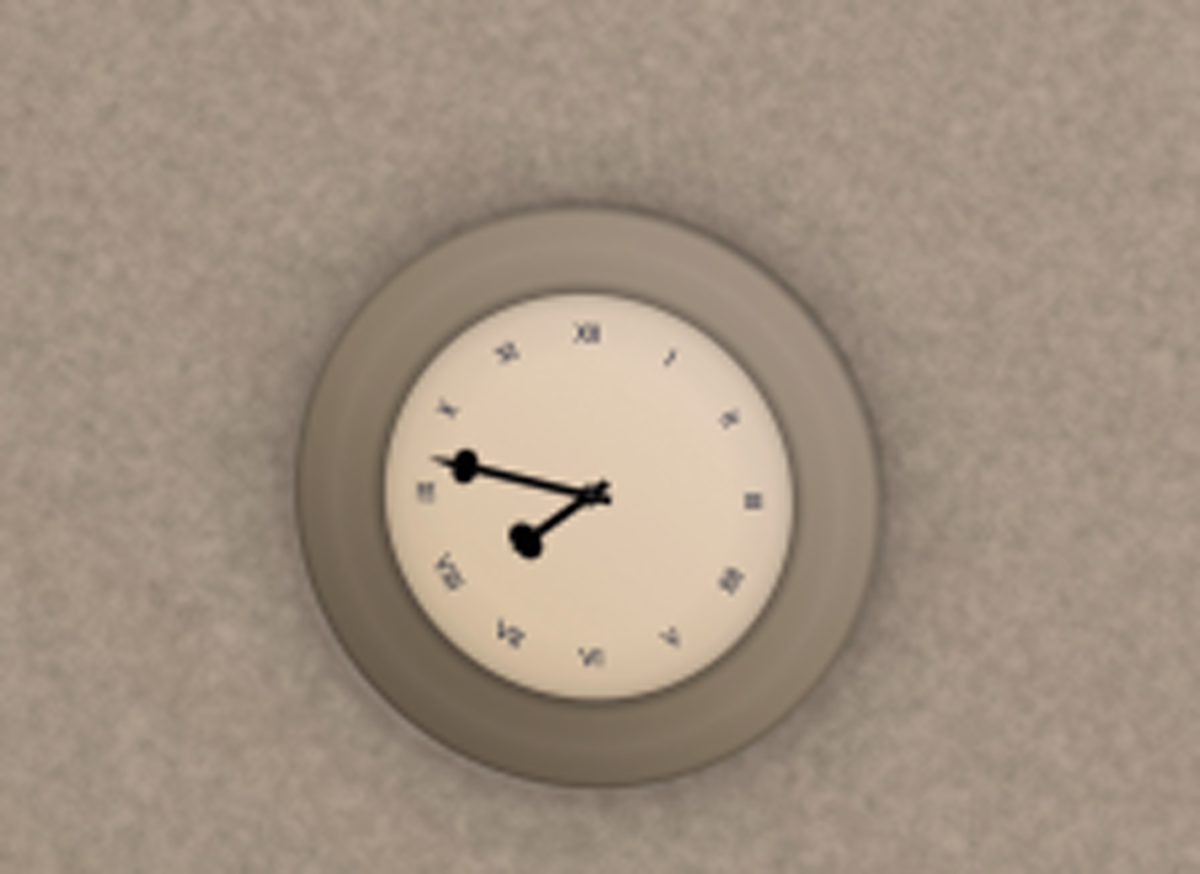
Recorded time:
7,47
